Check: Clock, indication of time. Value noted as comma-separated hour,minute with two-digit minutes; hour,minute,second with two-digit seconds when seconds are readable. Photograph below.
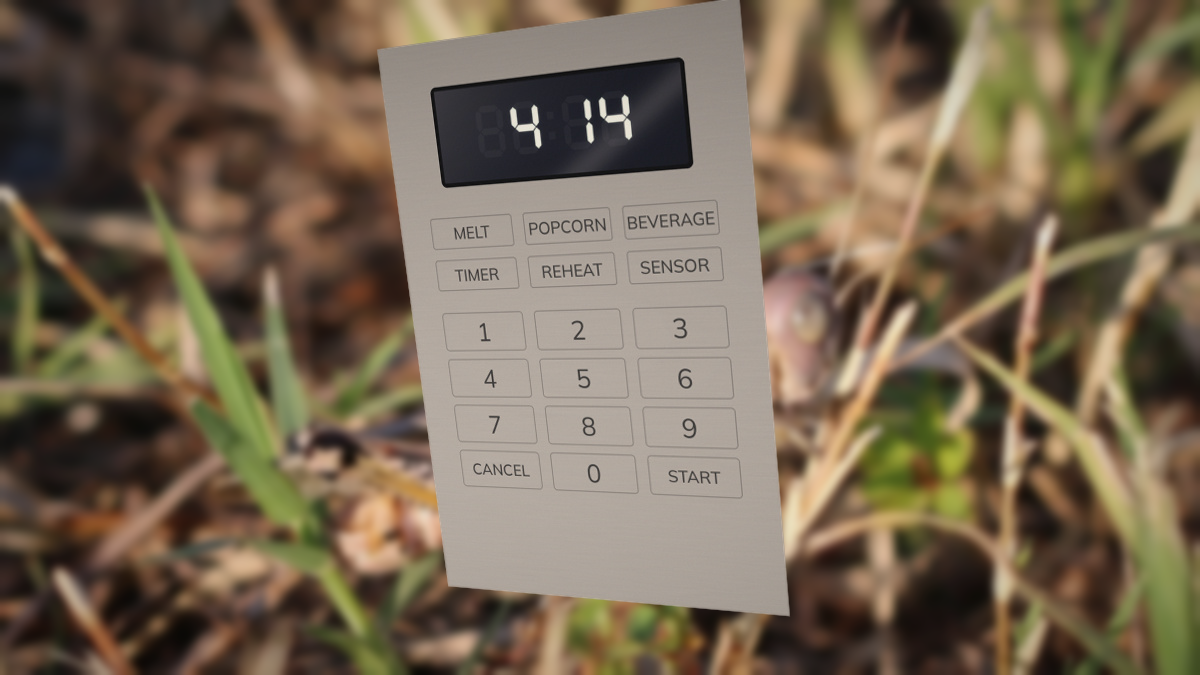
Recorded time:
4,14
